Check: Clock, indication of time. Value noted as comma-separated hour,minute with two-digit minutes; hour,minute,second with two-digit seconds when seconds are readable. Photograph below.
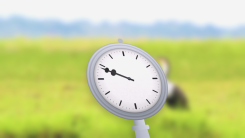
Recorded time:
9,49
